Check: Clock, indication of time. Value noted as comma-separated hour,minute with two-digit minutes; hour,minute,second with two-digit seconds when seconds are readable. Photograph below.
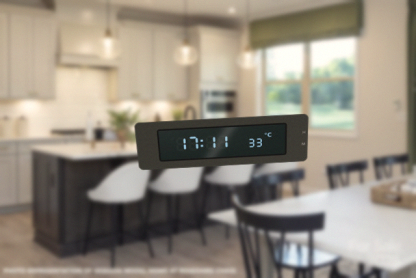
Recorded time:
17,11
